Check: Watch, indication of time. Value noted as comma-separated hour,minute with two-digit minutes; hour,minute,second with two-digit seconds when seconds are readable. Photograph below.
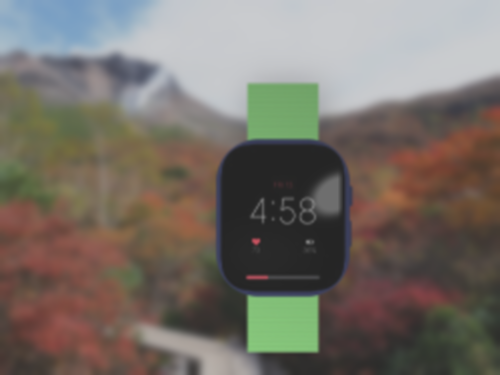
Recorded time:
4,58
